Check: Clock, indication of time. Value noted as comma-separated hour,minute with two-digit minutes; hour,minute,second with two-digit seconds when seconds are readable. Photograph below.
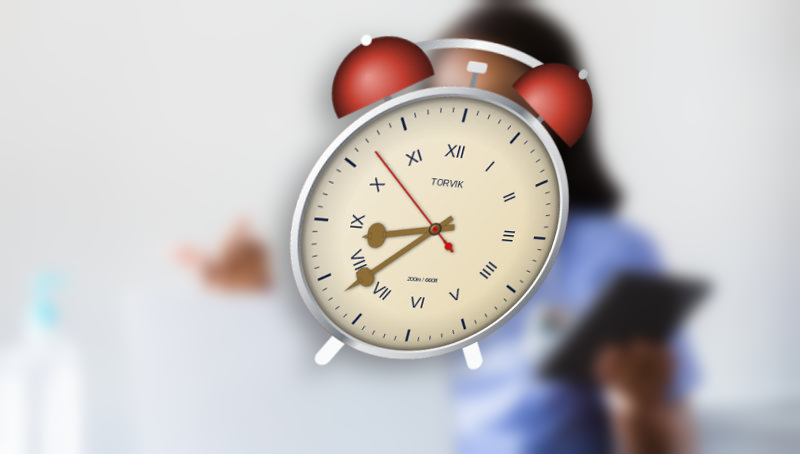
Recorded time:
8,37,52
